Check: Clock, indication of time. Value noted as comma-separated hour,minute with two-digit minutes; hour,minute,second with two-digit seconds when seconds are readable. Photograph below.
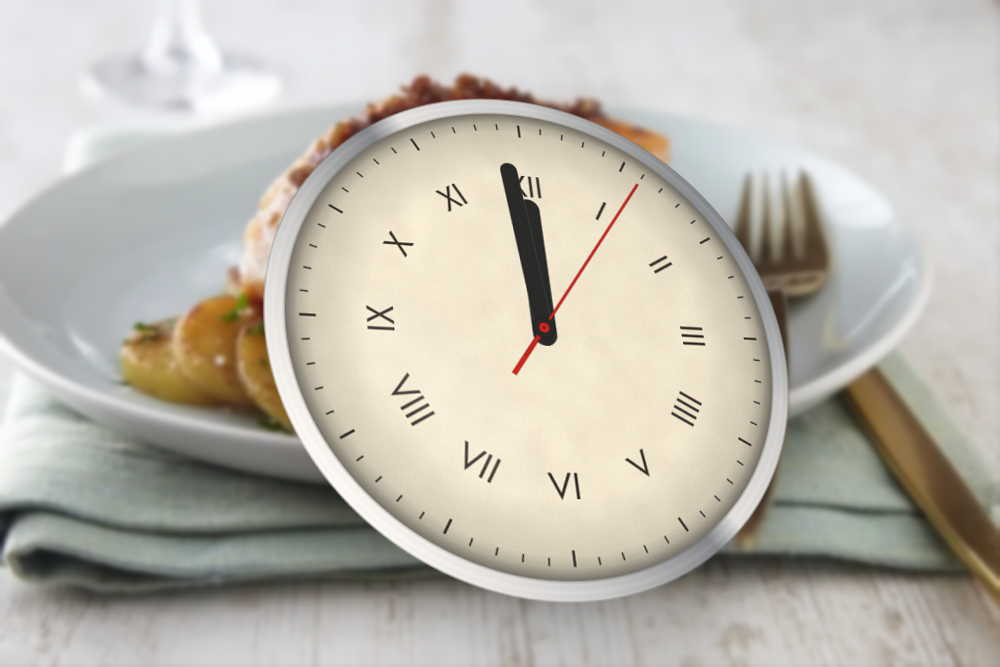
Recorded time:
11,59,06
